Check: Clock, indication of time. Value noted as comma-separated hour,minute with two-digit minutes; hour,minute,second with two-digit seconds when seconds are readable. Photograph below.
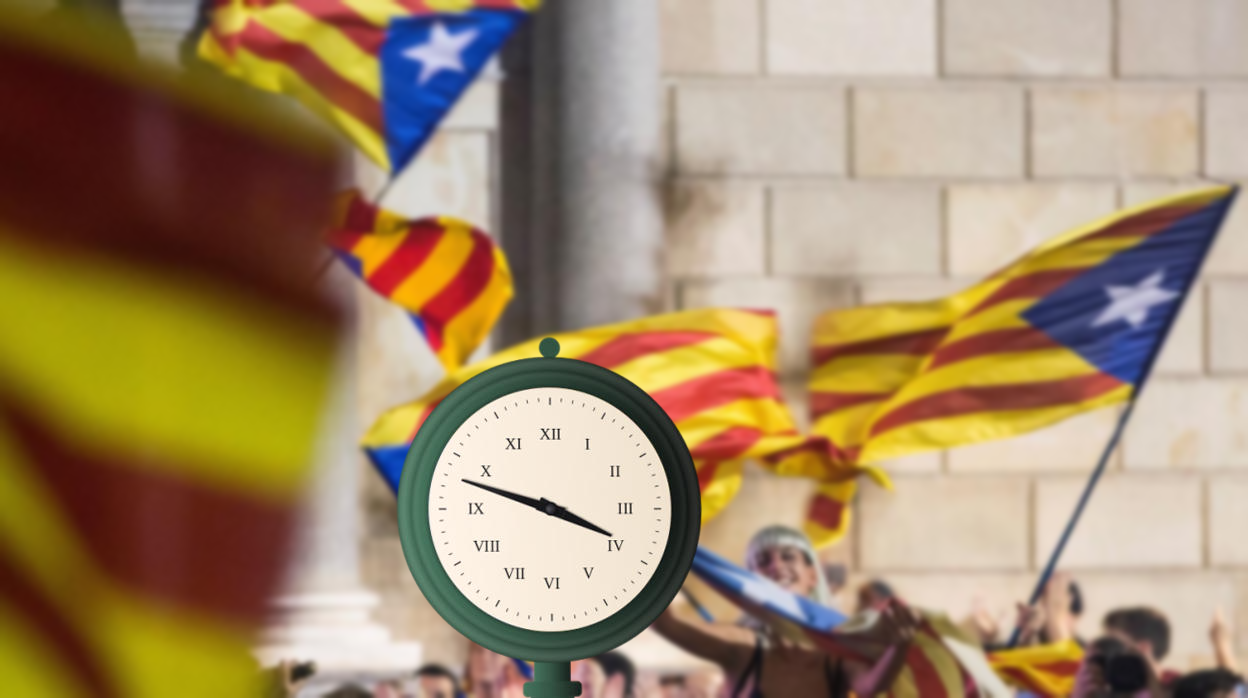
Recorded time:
3,48
